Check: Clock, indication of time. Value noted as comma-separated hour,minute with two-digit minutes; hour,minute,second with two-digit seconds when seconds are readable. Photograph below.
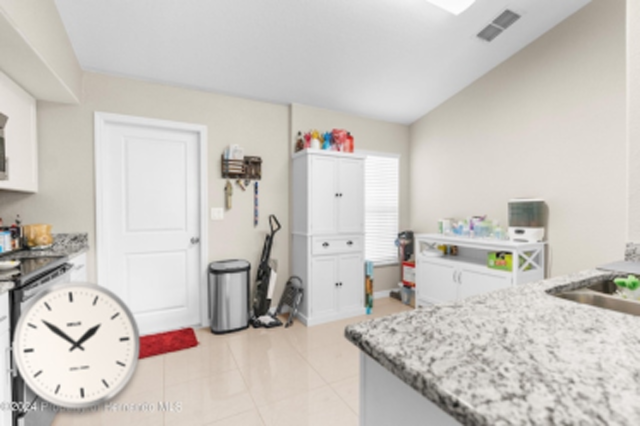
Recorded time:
1,52
